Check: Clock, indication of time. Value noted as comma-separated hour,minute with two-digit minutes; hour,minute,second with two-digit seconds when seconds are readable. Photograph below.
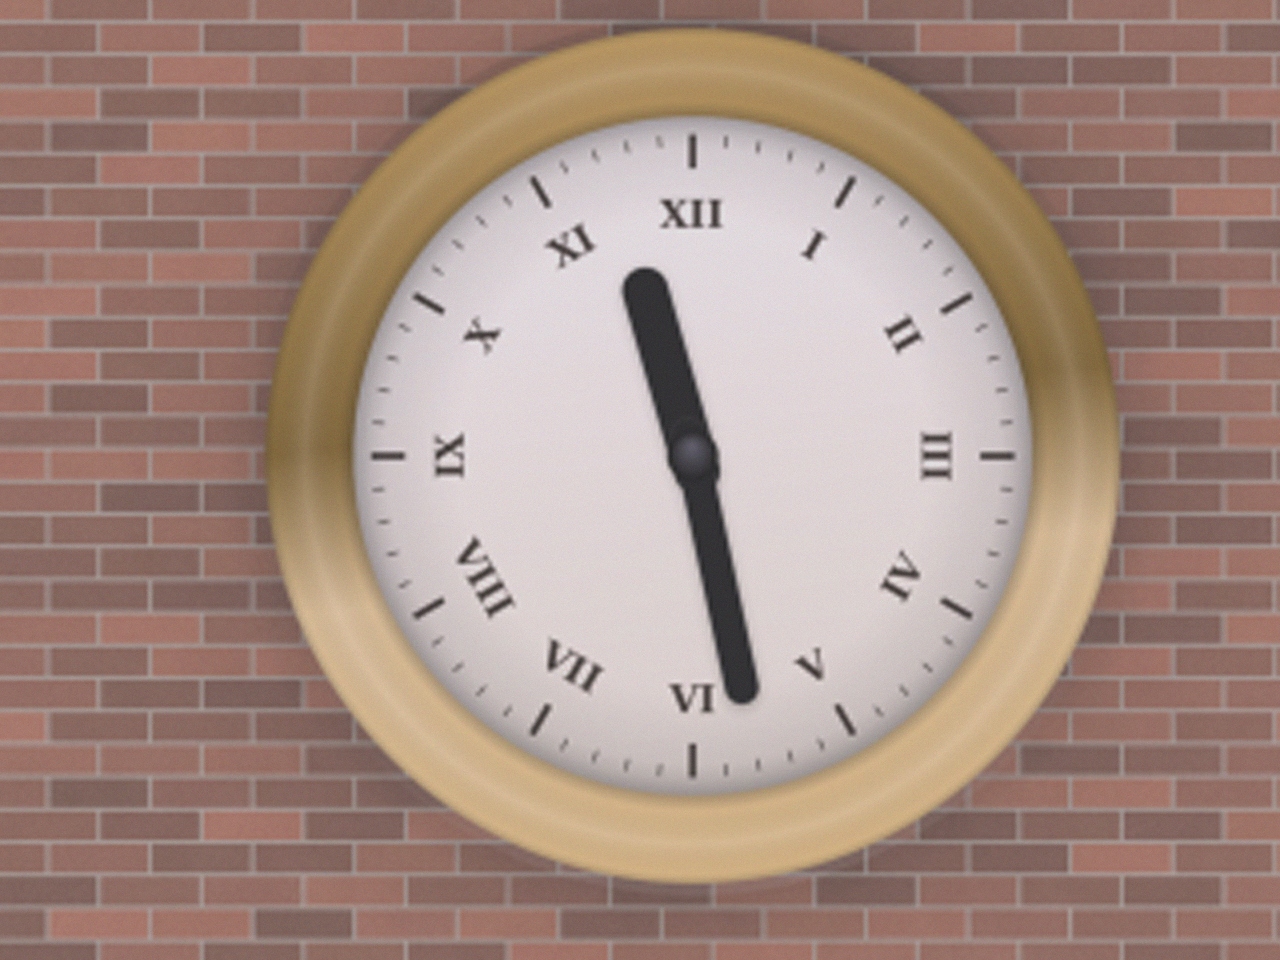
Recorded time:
11,28
